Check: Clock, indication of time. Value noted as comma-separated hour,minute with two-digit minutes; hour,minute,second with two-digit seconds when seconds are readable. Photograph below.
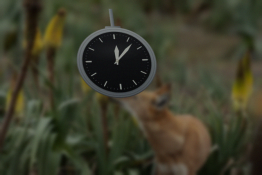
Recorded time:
12,07
